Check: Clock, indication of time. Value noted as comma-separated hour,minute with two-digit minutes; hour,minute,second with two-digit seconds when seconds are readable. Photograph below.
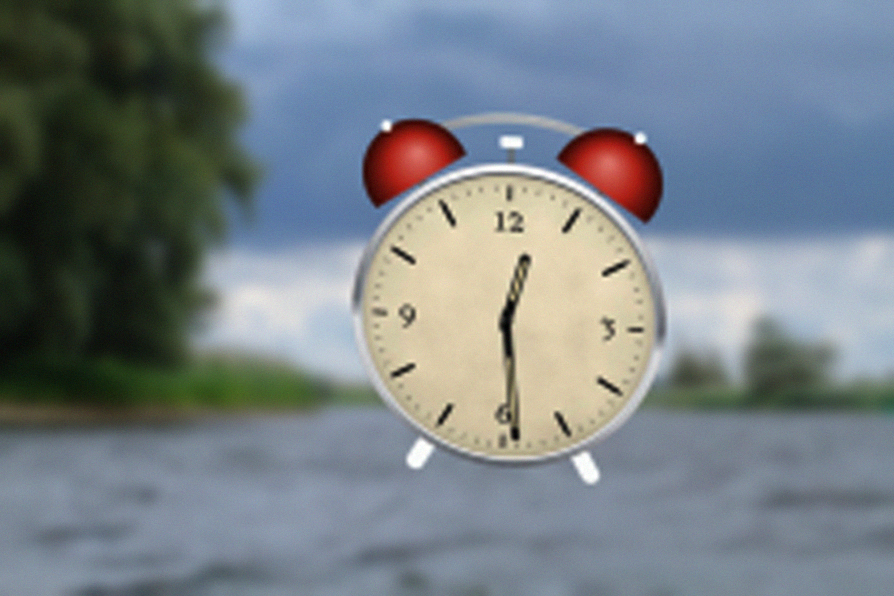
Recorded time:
12,29
